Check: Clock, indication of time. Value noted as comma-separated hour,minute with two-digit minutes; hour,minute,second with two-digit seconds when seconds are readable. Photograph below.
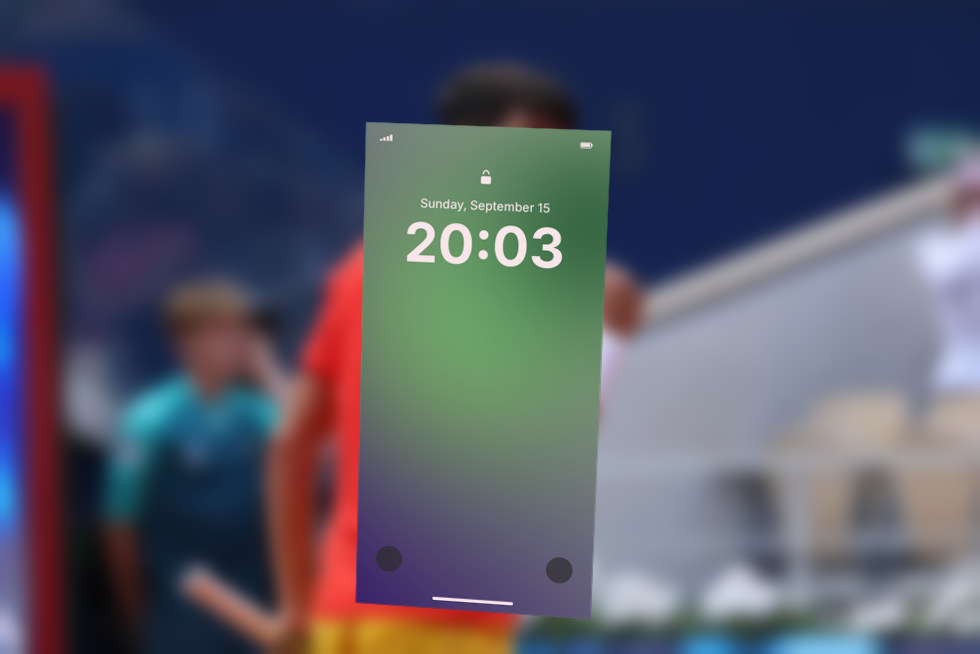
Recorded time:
20,03
